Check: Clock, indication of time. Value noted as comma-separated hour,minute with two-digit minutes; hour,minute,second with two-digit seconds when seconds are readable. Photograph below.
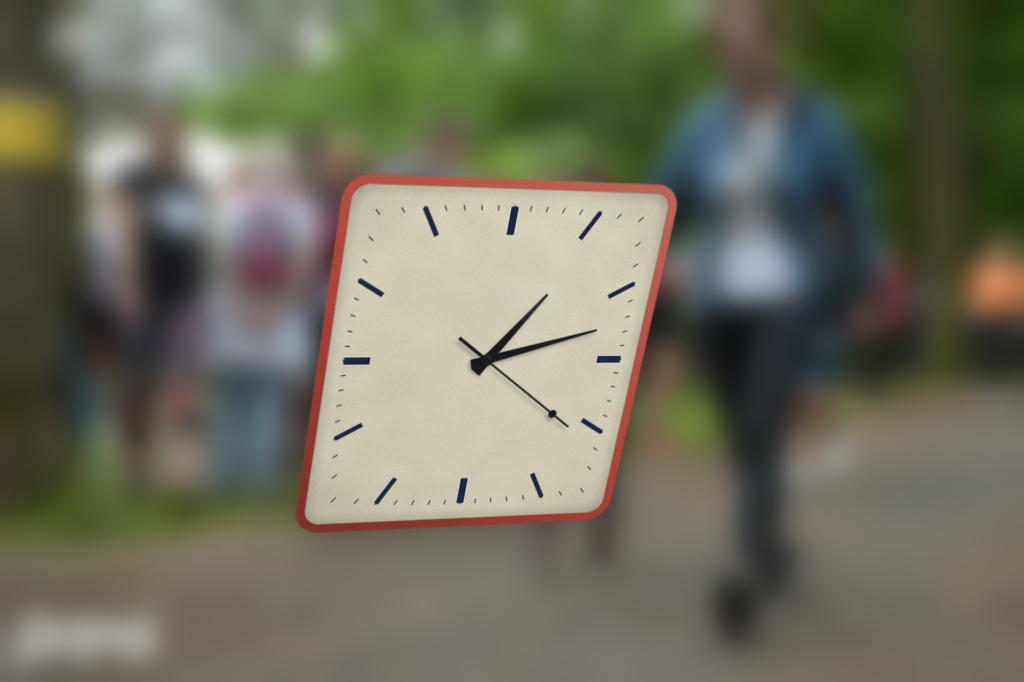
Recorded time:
1,12,21
